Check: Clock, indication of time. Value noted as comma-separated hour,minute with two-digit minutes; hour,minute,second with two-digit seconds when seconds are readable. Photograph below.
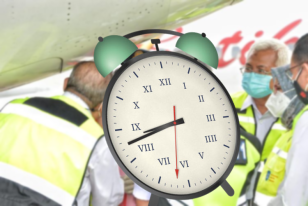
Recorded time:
8,42,32
